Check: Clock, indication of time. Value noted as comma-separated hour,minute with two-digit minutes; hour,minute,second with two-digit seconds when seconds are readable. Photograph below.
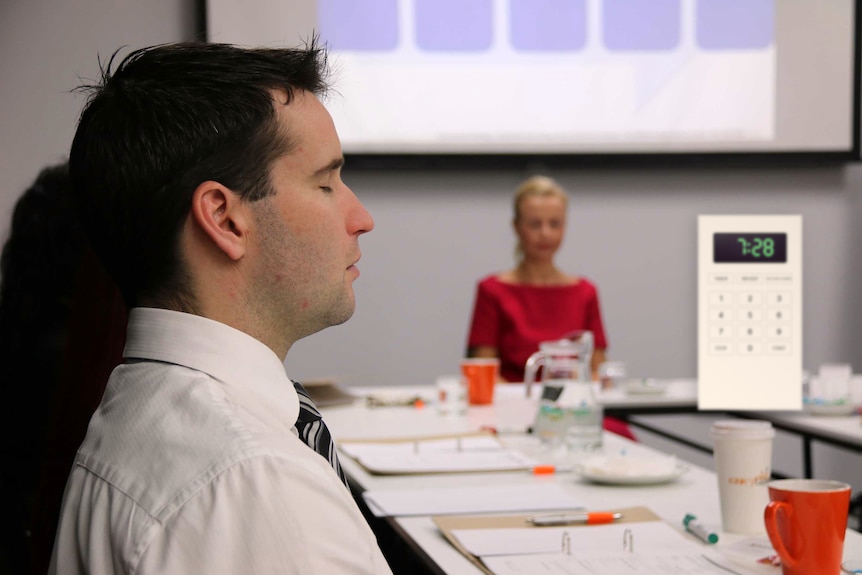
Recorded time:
7,28
